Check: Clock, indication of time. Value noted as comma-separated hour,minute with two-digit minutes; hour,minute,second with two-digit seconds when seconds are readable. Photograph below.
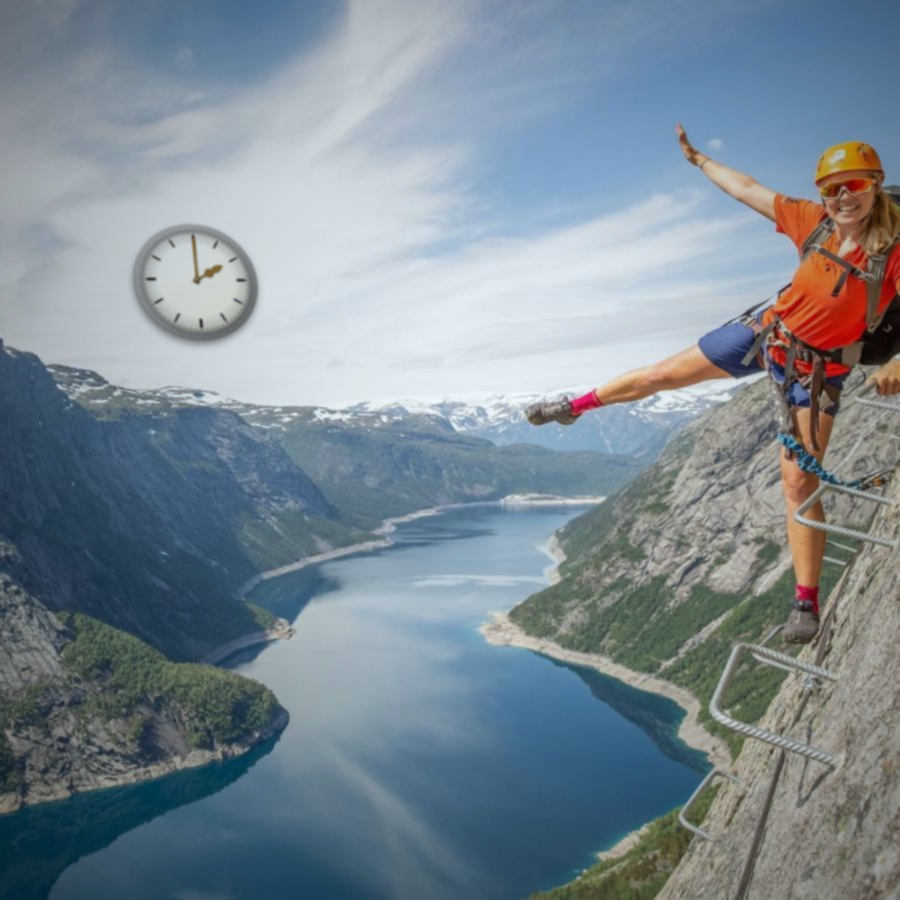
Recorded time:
2,00
